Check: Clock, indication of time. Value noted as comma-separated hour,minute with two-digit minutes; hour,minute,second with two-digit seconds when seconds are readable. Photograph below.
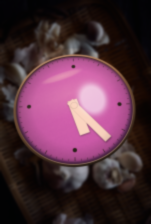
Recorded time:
5,23
